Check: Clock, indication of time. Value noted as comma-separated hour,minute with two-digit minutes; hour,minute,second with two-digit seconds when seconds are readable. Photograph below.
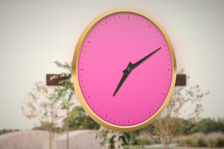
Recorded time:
7,10
